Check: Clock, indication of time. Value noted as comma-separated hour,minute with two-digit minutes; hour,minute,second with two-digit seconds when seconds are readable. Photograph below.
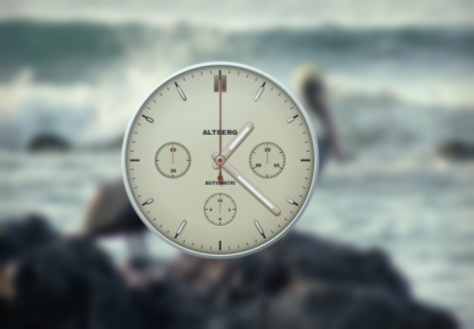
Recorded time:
1,22
